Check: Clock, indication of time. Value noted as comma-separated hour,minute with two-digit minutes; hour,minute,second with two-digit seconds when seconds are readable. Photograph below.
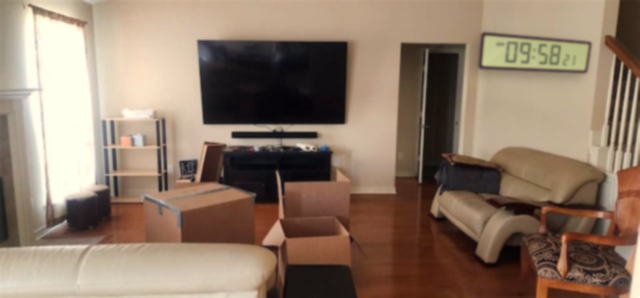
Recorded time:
9,58
